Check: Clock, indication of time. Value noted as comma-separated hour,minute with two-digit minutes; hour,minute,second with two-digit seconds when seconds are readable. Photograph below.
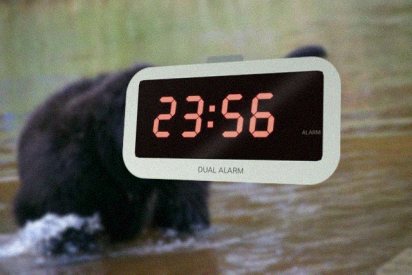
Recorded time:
23,56
